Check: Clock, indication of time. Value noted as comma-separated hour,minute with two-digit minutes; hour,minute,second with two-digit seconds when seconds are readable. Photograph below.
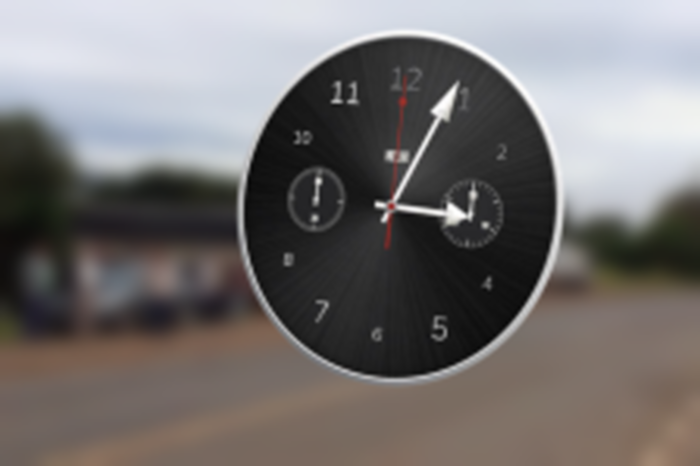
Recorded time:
3,04
